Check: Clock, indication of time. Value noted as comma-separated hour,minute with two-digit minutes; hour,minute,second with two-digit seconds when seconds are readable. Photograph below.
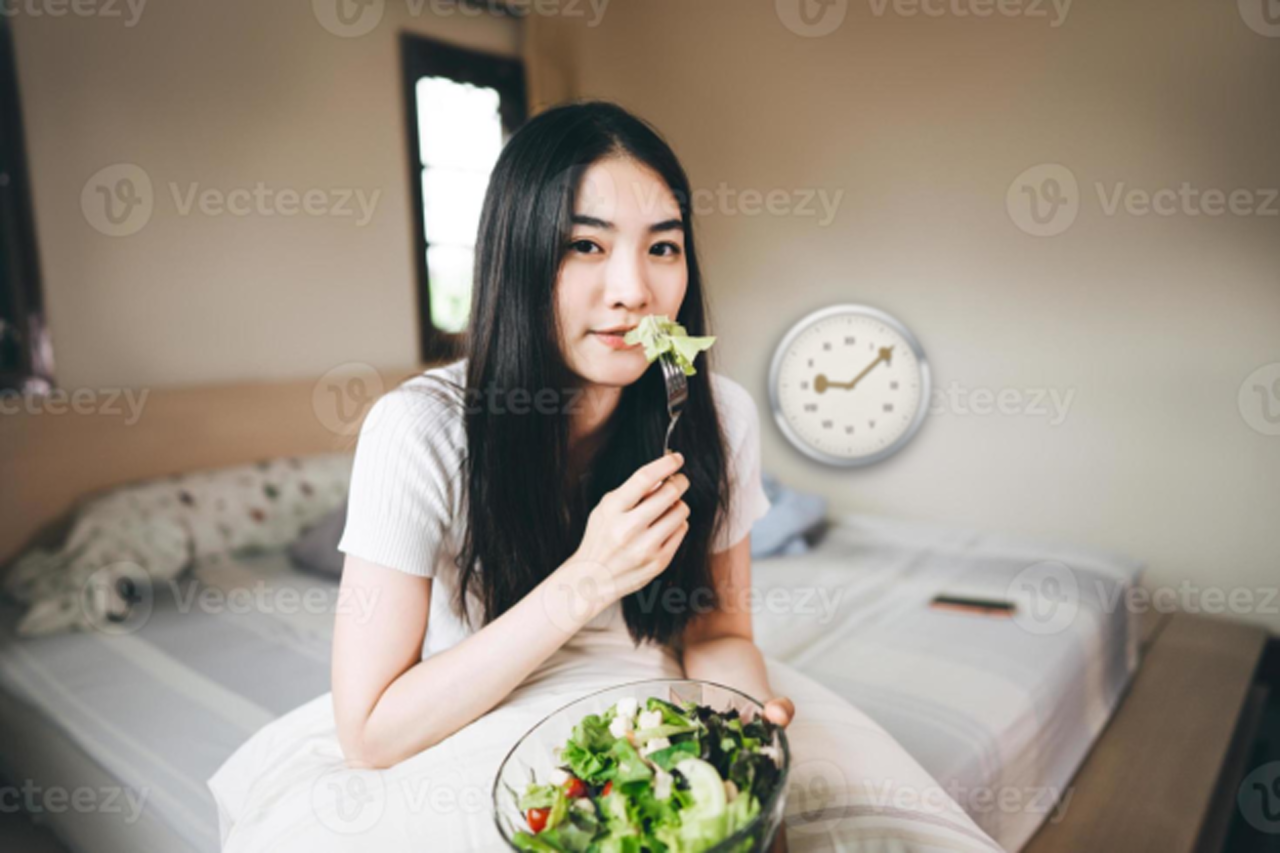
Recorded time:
9,08
